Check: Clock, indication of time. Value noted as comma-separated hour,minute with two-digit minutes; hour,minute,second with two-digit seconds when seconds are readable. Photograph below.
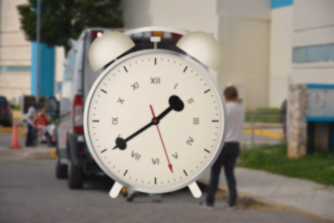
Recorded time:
1,39,27
